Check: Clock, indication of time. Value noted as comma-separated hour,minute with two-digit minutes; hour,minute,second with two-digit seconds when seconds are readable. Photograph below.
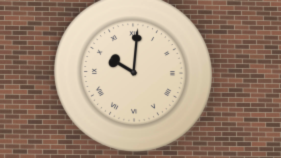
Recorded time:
10,01
